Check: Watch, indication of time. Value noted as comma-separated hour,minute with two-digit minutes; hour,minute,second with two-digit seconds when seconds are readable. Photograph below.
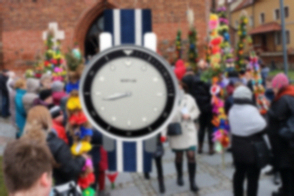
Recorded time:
8,43
